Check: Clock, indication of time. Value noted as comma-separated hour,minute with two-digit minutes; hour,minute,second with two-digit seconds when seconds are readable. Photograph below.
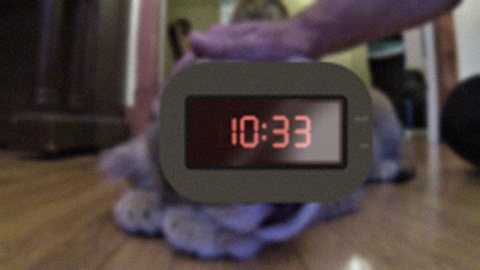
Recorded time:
10,33
